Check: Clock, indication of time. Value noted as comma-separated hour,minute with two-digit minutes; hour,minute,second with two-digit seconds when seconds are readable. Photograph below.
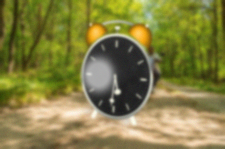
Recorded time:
5,31
